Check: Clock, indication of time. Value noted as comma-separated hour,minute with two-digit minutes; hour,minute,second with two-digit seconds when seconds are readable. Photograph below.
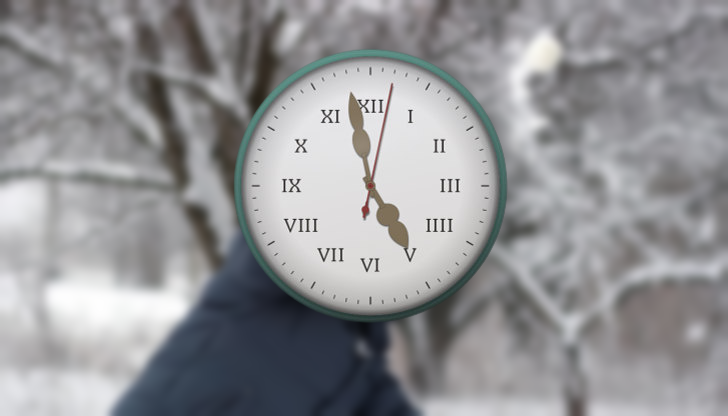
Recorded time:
4,58,02
